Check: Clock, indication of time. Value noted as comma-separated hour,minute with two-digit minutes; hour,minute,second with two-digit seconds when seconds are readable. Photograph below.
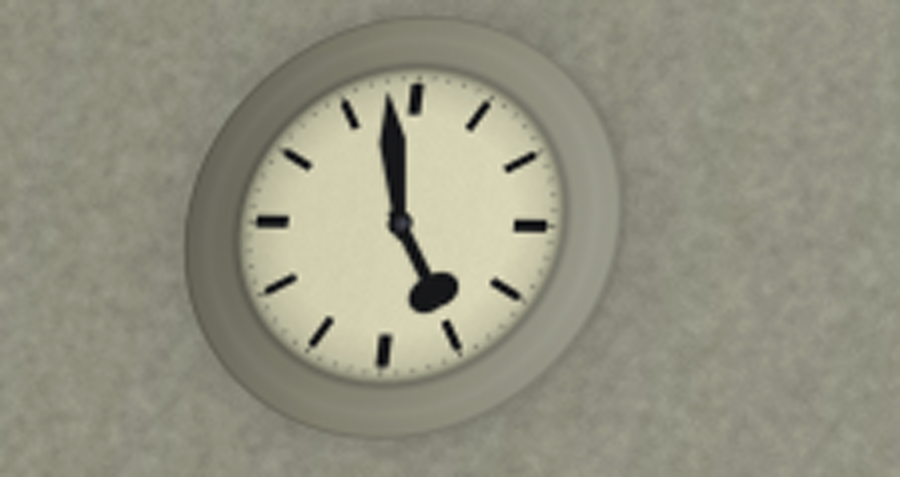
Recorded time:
4,58
